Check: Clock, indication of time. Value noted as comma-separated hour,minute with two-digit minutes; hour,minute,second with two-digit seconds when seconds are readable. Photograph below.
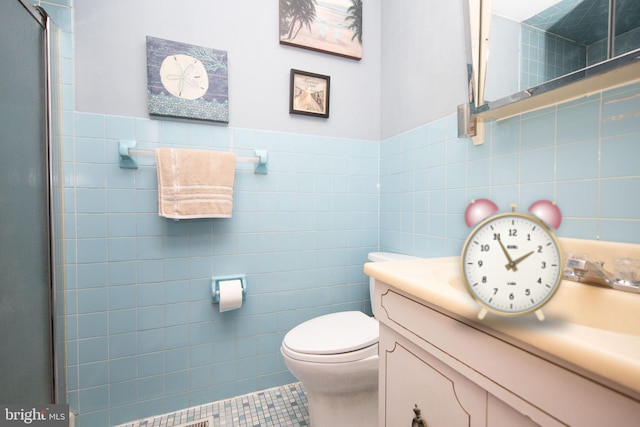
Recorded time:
1,55
